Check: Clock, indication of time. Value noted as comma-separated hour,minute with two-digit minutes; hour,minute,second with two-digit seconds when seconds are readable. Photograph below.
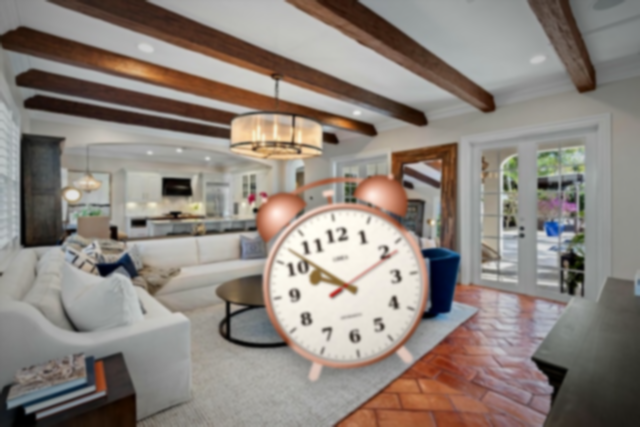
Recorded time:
9,52,11
